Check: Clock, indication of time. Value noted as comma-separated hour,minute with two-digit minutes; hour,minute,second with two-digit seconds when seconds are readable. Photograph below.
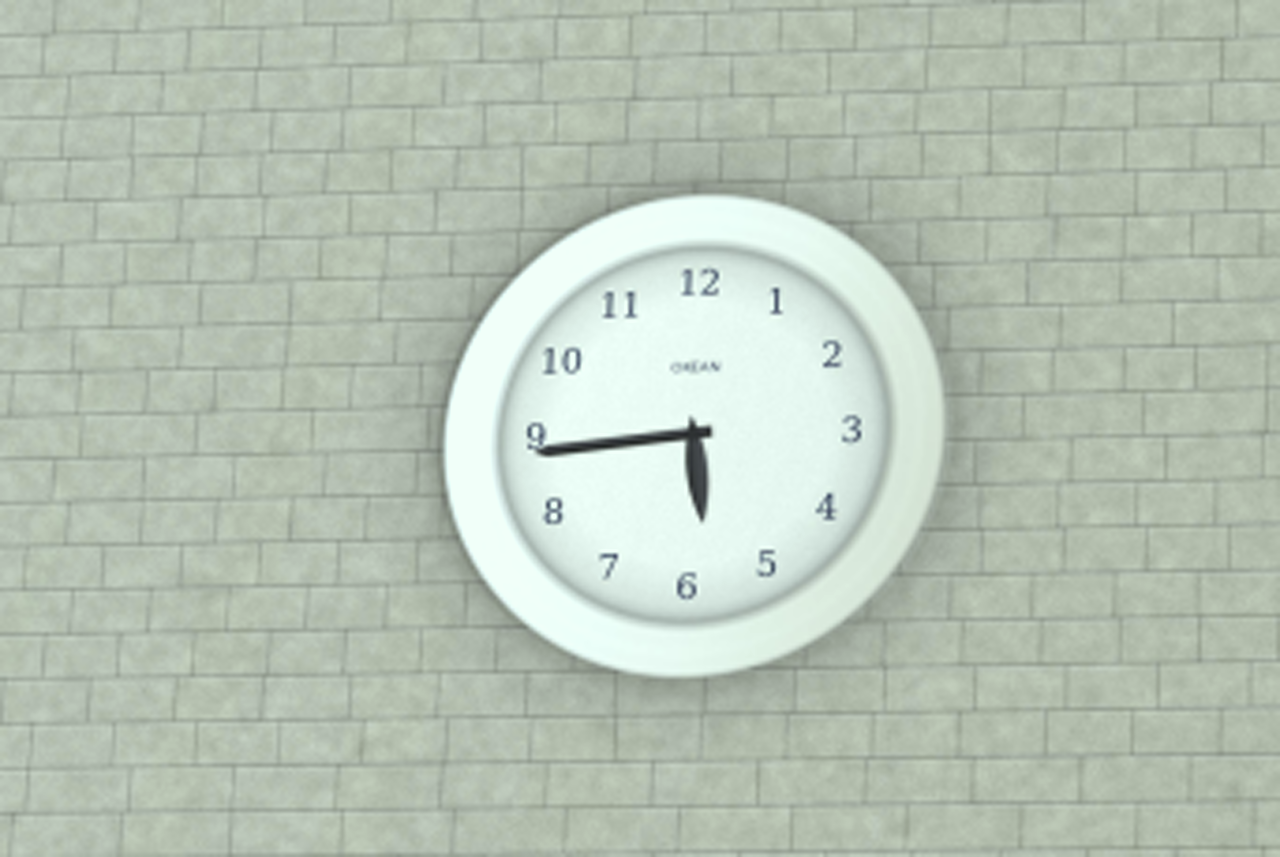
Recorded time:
5,44
